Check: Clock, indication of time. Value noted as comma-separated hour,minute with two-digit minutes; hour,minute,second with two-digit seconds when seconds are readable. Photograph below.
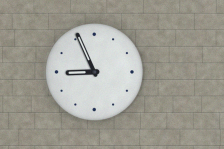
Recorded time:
8,56
